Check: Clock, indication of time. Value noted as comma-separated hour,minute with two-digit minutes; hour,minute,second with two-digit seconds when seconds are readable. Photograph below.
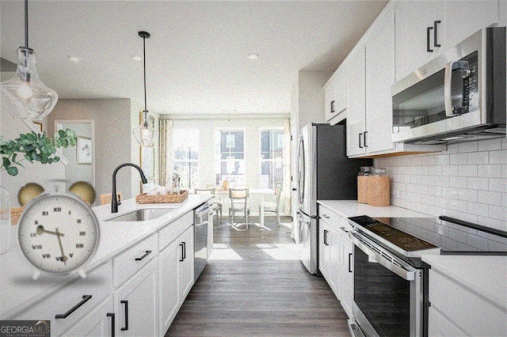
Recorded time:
9,28
